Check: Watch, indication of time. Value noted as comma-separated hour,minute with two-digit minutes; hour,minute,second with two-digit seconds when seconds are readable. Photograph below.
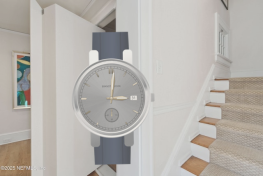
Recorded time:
3,01
